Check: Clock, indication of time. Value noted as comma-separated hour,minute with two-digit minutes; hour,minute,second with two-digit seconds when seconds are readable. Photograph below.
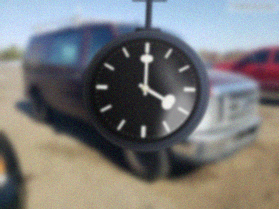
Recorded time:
4,00
